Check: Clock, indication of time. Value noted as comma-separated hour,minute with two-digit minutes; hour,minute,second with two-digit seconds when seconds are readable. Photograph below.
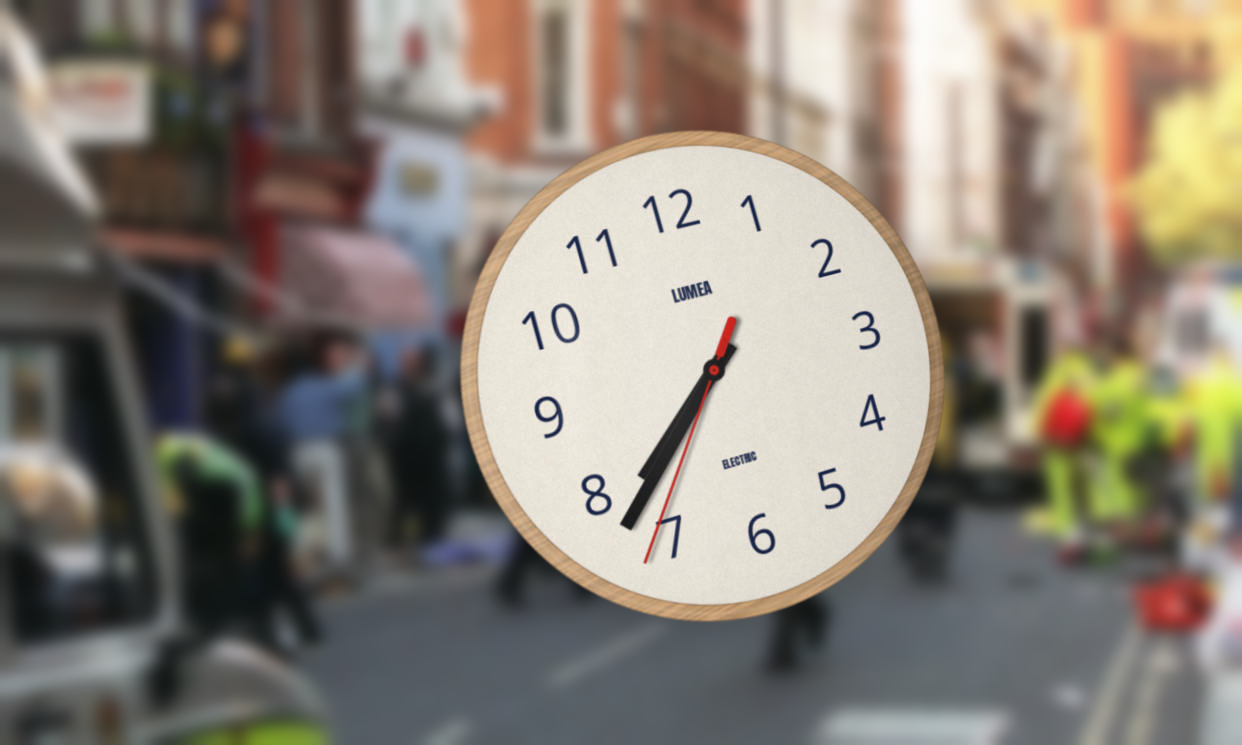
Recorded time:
7,37,36
